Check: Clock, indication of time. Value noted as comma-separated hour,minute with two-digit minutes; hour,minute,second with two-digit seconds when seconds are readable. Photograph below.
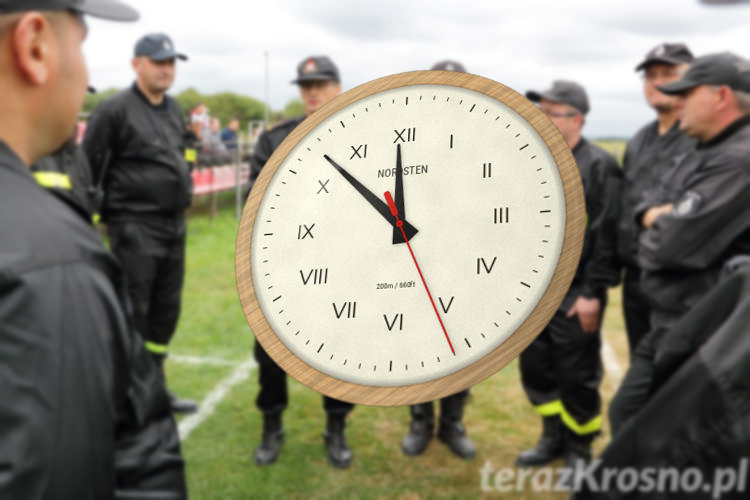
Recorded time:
11,52,26
